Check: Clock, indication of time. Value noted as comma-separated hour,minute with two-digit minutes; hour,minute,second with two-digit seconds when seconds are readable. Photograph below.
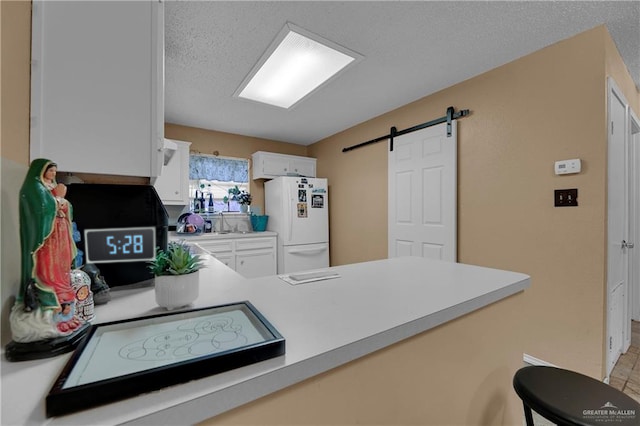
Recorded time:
5,28
